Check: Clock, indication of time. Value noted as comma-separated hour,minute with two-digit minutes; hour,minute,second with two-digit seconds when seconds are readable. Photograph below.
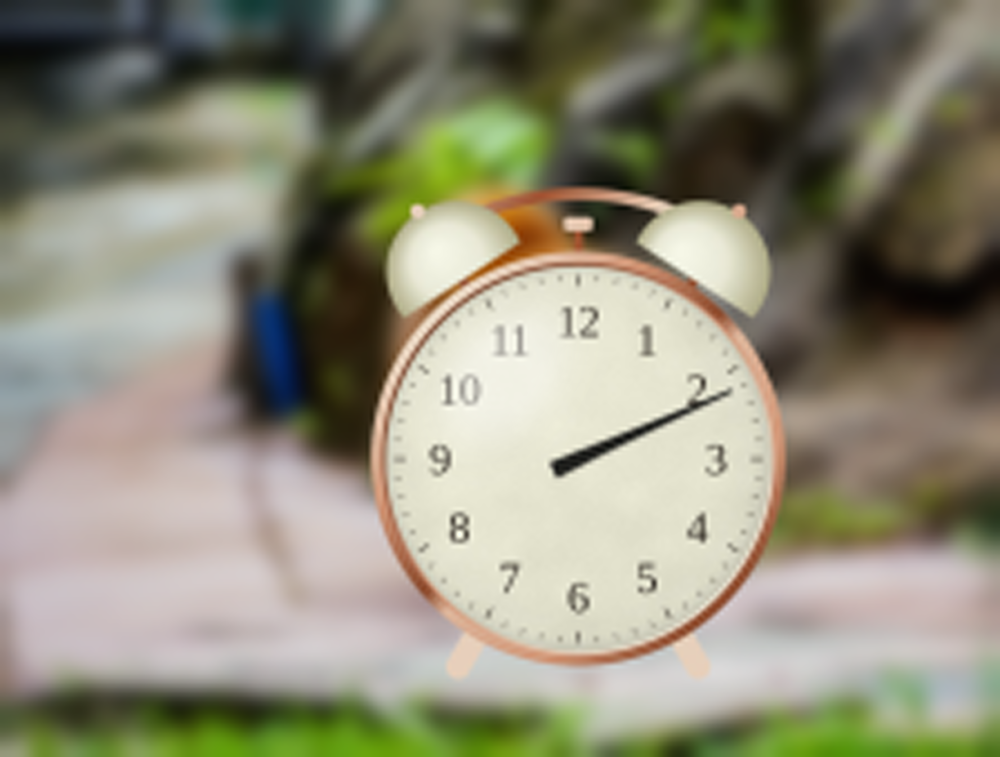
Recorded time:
2,11
